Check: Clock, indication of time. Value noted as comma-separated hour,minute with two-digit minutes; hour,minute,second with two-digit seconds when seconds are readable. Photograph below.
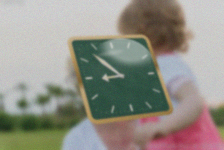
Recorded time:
8,53
